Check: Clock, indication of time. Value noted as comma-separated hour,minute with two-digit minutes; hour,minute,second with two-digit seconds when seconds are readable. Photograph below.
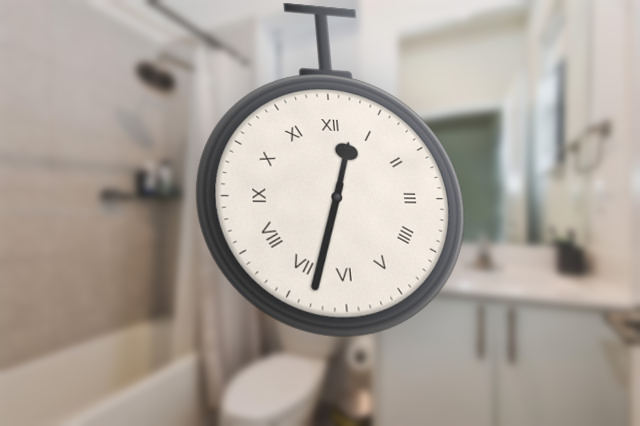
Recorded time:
12,33
